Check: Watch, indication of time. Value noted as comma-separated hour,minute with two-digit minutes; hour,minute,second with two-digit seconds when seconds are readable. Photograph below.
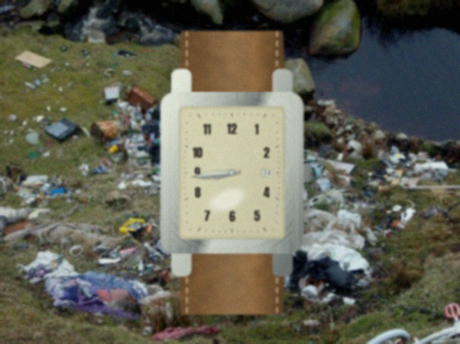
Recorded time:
8,44
